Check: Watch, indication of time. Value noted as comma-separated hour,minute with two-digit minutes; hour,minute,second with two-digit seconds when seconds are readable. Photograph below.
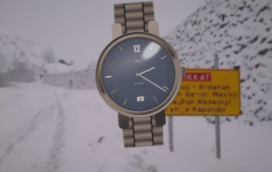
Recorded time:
2,21
